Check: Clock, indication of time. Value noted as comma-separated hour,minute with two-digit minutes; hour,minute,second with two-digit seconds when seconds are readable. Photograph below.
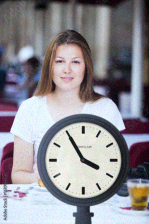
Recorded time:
3,55
